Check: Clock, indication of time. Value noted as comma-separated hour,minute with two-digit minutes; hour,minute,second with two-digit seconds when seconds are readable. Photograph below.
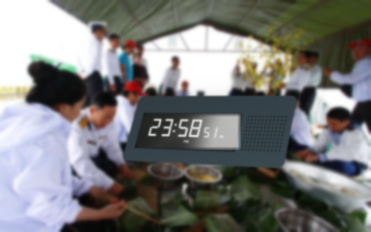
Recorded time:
23,58
